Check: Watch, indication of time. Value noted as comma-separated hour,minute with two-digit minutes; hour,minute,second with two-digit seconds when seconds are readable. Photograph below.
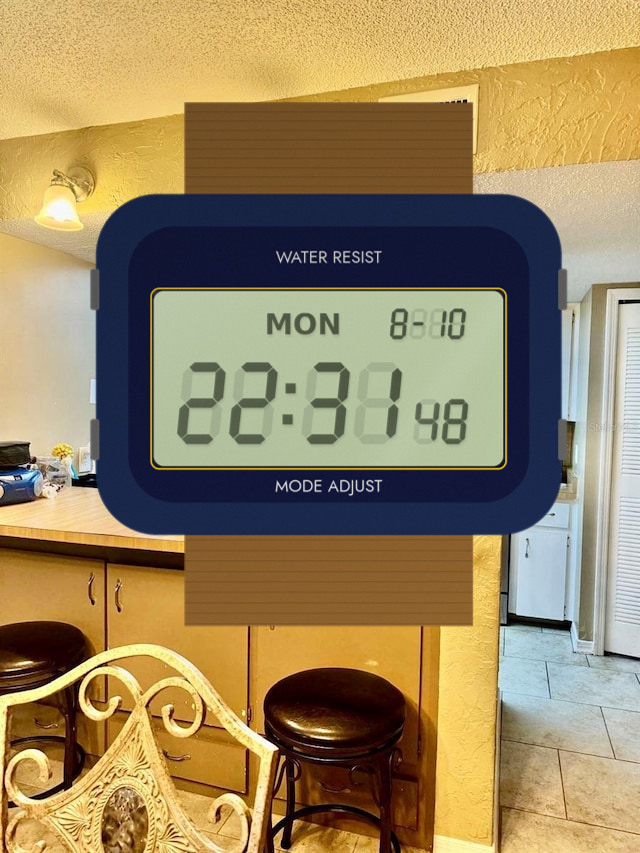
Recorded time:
22,31,48
